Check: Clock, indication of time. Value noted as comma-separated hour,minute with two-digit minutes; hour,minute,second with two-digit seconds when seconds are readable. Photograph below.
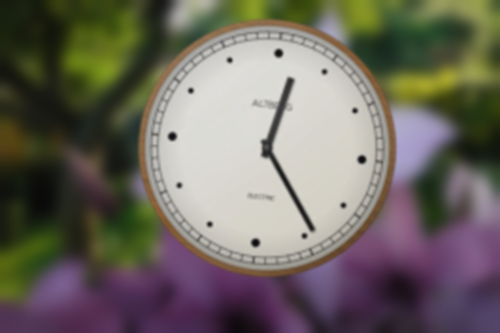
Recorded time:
12,24
